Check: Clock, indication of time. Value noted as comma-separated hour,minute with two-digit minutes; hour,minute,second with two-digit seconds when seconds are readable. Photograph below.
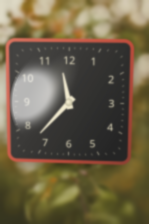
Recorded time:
11,37
